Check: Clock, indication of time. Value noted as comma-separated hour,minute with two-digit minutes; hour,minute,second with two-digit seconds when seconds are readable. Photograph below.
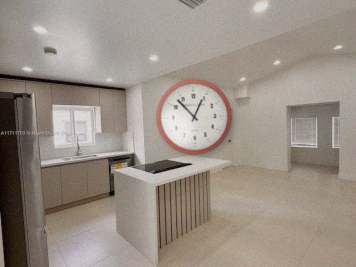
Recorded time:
12,53
